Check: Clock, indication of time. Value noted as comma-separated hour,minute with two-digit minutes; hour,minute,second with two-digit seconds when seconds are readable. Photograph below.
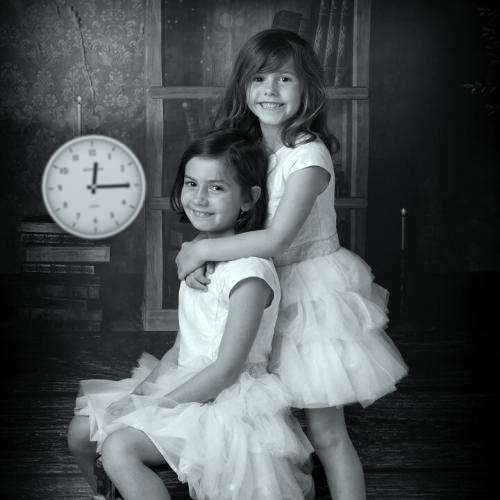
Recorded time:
12,15
